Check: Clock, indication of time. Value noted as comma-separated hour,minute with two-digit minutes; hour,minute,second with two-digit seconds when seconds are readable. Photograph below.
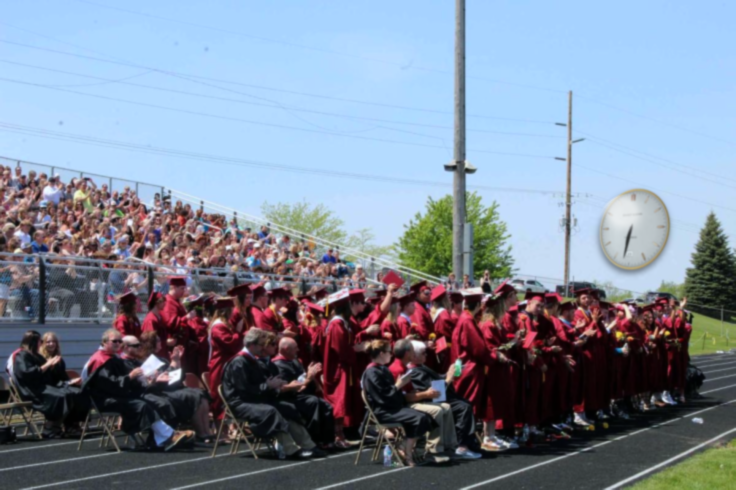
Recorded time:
6,32
